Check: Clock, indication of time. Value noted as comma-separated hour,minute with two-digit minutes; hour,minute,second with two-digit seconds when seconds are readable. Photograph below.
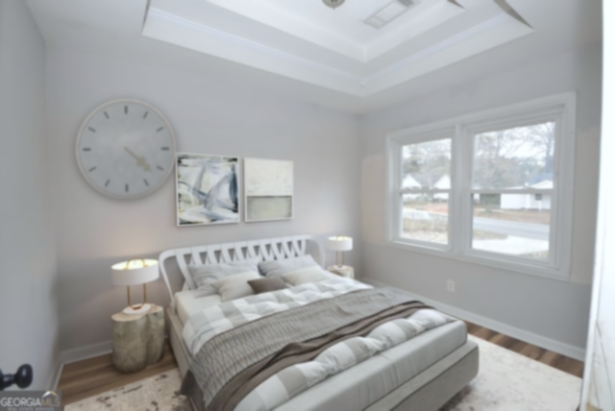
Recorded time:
4,22
